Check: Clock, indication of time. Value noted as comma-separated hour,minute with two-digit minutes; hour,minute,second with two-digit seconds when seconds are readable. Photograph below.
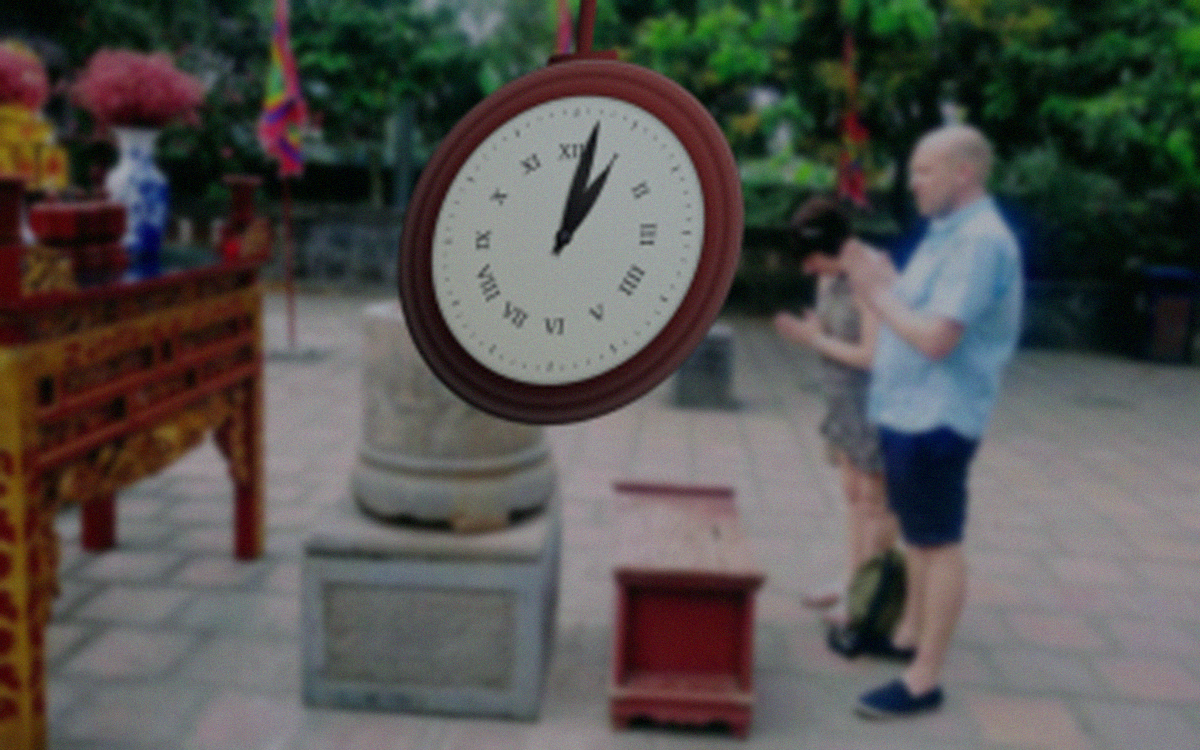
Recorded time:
1,02
